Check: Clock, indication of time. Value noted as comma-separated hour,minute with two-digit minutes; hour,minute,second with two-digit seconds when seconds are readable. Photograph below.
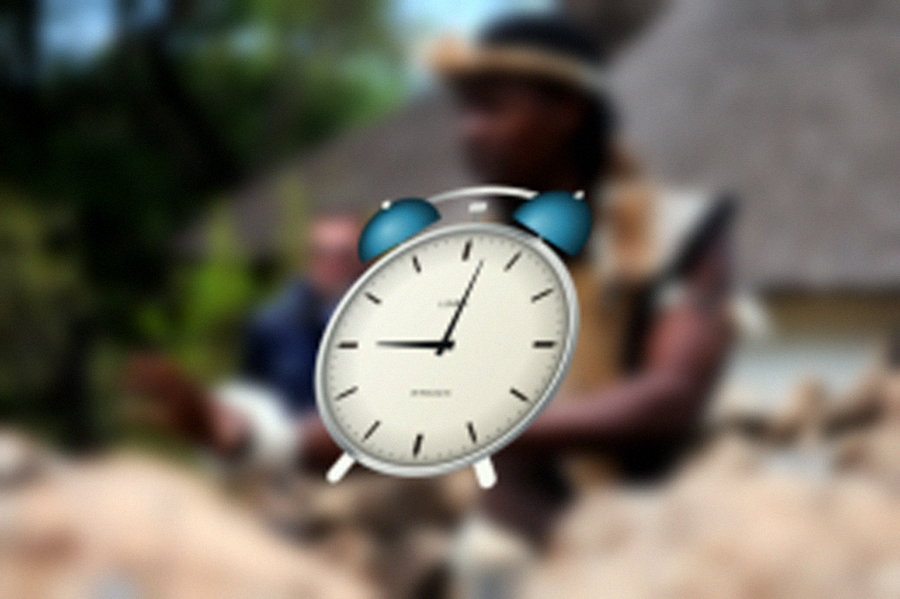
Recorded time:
9,02
